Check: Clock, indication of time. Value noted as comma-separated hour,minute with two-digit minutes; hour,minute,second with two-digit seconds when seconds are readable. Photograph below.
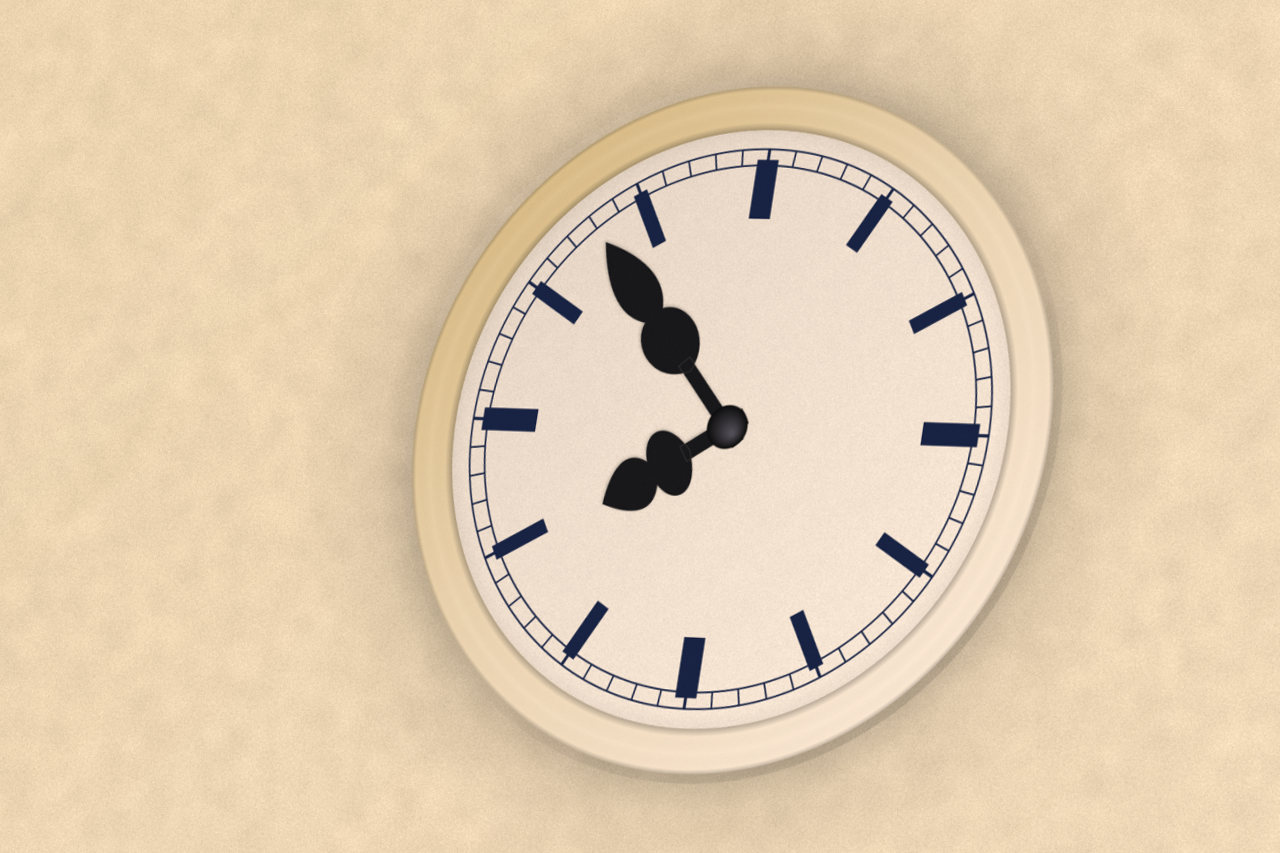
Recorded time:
7,53
